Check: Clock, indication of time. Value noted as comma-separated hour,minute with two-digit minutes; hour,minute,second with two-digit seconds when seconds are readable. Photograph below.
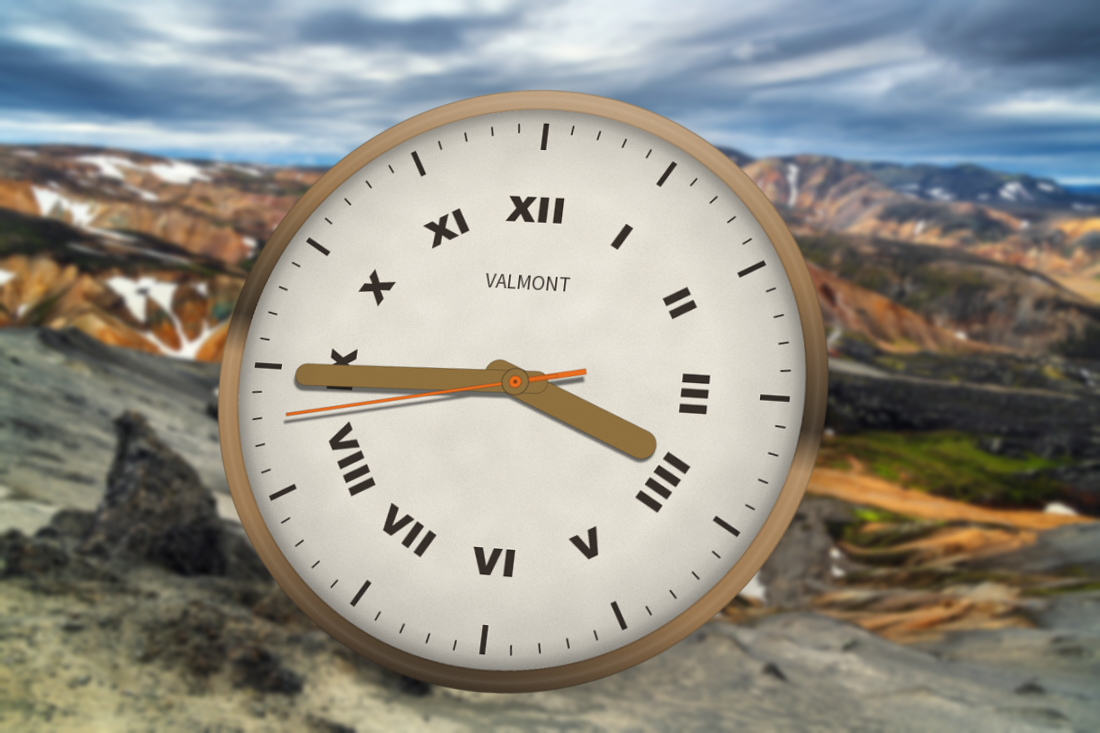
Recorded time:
3,44,43
